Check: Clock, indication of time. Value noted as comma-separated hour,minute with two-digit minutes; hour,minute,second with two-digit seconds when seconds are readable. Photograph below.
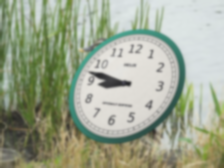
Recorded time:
8,47
